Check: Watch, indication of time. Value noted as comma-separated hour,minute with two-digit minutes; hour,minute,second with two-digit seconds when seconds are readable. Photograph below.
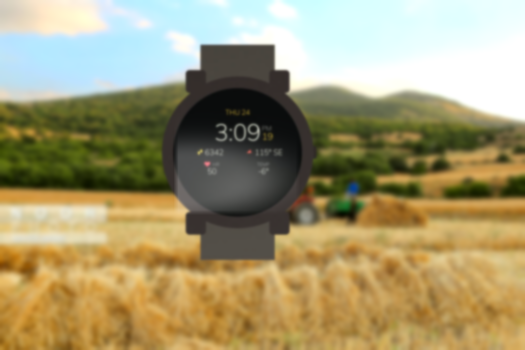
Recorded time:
3,09
